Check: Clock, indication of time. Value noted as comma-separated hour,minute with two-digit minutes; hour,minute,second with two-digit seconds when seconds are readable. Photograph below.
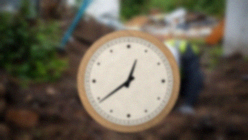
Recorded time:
12,39
